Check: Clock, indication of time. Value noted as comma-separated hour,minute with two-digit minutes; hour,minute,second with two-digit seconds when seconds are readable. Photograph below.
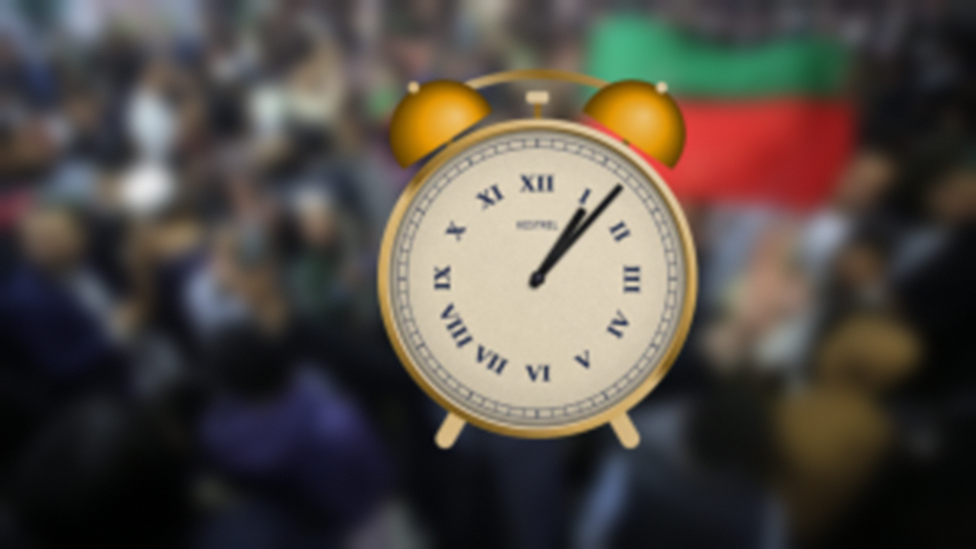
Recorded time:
1,07
